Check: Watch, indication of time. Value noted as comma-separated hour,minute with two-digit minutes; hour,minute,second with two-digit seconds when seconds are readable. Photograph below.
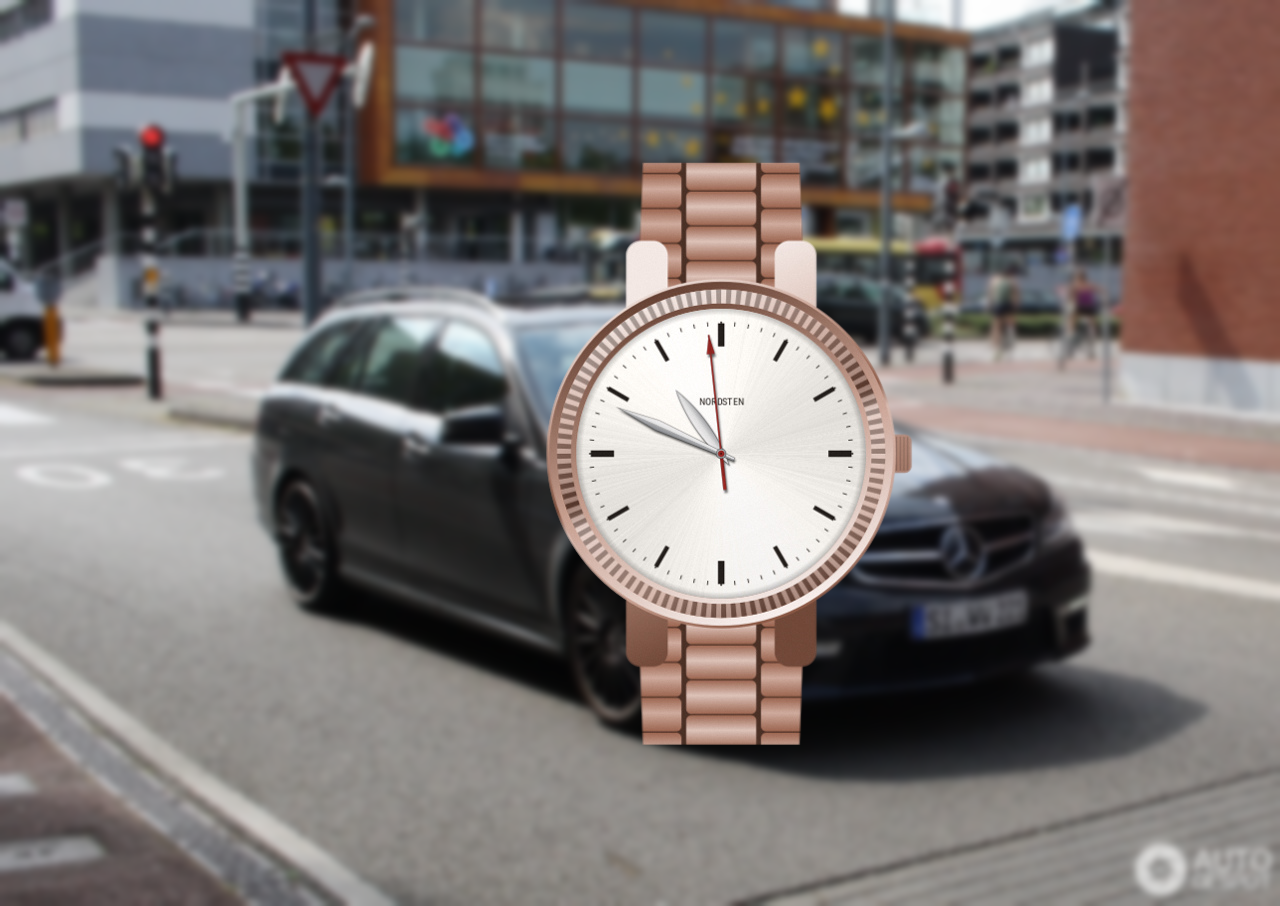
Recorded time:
10,48,59
